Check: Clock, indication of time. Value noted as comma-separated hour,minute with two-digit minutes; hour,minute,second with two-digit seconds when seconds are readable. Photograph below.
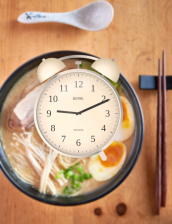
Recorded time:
9,11
